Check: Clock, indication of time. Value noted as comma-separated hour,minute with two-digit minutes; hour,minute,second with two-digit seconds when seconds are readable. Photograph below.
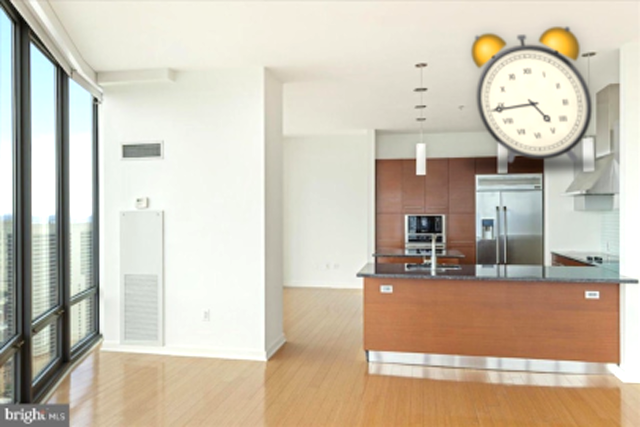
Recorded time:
4,44
